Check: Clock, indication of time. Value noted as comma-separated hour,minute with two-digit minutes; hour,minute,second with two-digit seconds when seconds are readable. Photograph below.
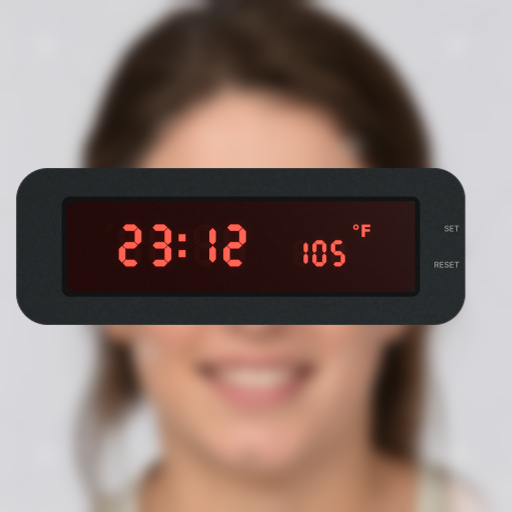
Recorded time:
23,12
